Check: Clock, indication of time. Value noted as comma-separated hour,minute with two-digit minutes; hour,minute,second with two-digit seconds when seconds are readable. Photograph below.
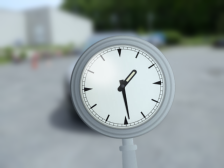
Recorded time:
1,29
